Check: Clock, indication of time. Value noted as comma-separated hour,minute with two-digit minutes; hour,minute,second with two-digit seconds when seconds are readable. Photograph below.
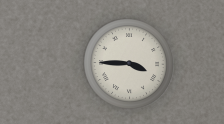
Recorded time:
3,45
